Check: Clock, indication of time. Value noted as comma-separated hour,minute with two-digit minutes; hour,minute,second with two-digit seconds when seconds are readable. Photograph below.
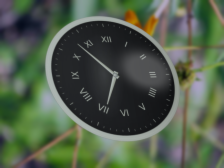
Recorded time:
6,53
